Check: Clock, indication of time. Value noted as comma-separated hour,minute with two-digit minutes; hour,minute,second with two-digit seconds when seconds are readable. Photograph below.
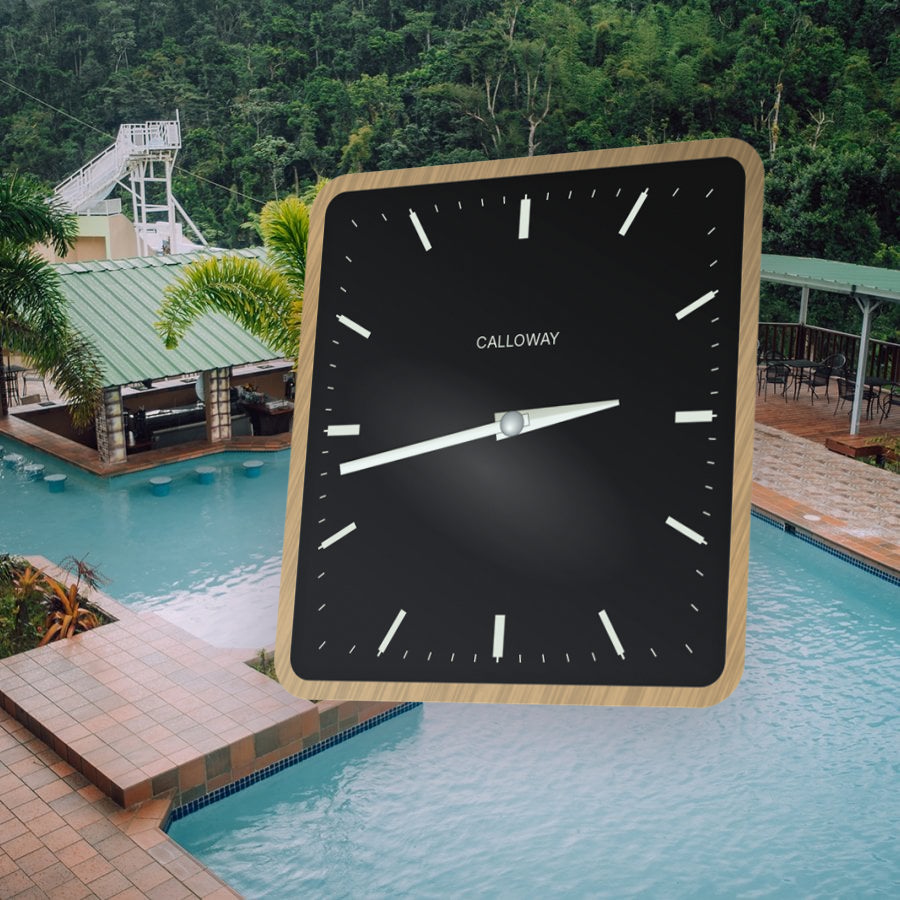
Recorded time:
2,43
